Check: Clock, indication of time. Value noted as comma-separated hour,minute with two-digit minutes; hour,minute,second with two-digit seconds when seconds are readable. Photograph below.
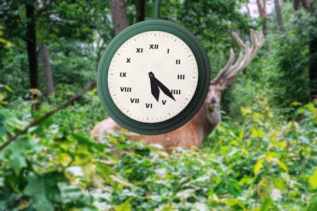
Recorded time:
5,22
